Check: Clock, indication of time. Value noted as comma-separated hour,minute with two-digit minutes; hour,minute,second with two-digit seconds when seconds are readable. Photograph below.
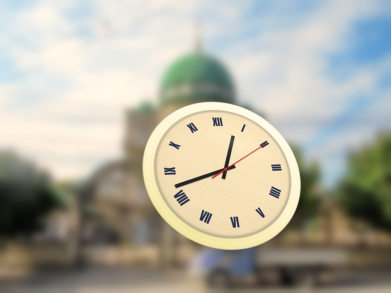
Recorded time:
12,42,10
